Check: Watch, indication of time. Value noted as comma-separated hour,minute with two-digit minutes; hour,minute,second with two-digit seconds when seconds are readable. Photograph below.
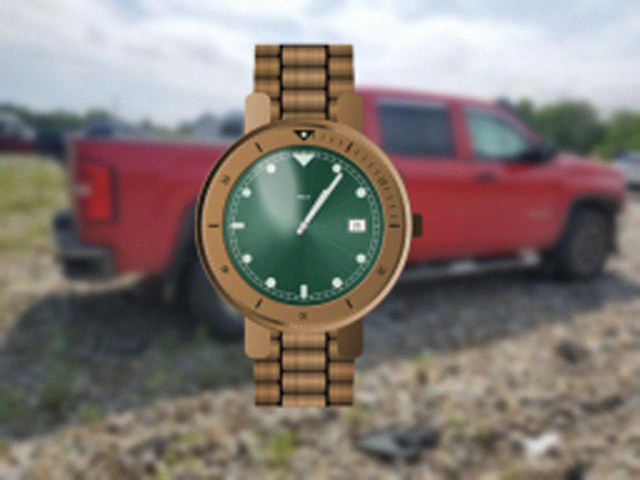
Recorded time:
1,06
